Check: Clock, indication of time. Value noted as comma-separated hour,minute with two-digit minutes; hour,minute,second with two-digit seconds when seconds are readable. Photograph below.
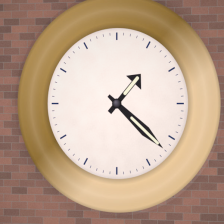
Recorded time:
1,22
